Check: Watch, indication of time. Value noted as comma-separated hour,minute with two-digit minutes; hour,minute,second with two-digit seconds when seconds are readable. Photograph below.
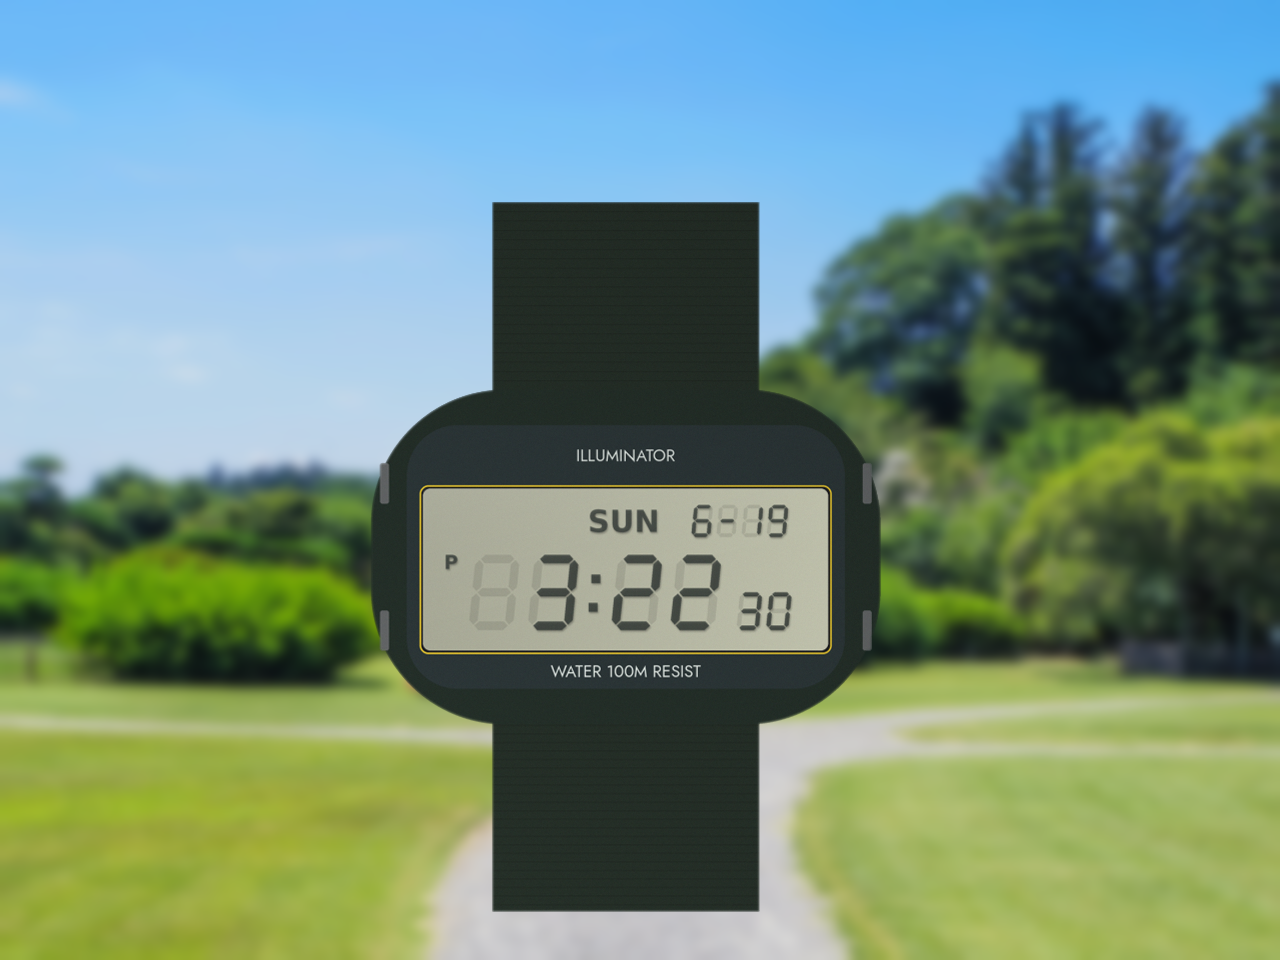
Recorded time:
3,22,30
